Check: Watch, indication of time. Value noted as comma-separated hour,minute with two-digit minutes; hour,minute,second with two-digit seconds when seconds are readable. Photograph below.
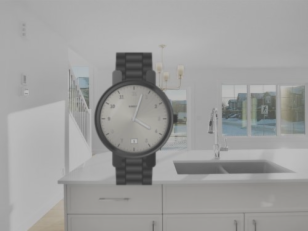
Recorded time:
4,03
